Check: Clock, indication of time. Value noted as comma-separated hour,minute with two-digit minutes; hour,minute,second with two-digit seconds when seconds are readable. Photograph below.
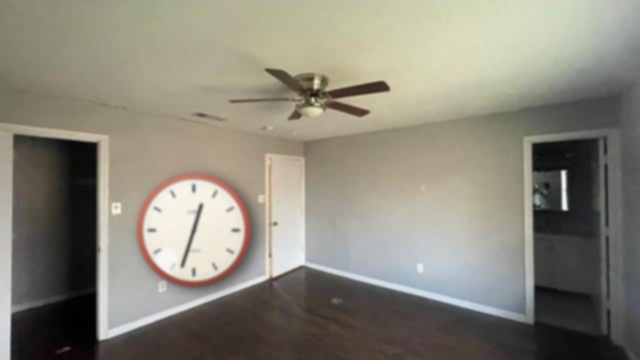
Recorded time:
12,33
